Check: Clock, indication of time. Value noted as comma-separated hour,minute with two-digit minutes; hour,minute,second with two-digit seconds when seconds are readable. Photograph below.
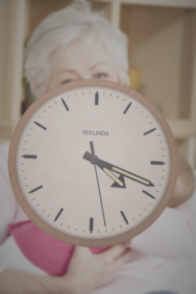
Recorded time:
4,18,28
